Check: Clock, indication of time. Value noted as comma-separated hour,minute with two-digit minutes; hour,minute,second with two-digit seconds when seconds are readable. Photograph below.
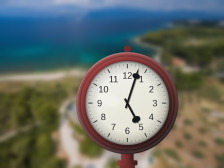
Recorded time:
5,03
